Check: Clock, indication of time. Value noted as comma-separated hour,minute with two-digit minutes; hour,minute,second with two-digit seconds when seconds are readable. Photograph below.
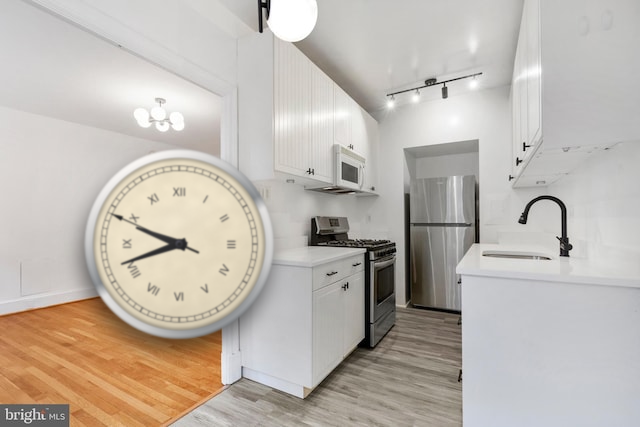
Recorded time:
9,41,49
